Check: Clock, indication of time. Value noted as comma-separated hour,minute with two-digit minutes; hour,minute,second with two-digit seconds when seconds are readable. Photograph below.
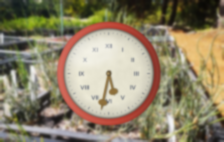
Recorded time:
5,32
